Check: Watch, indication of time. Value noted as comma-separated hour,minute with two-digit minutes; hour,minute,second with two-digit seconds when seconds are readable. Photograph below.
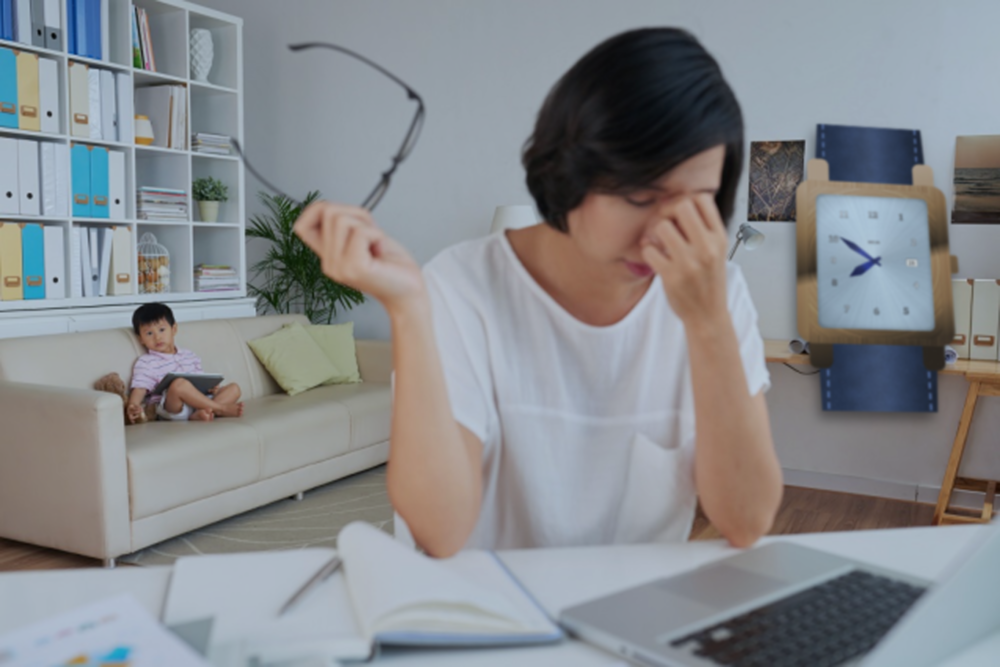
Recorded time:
7,51
